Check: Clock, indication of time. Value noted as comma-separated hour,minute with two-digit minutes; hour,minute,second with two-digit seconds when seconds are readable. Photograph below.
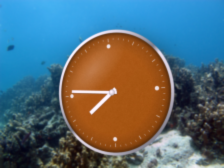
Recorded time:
7,46
